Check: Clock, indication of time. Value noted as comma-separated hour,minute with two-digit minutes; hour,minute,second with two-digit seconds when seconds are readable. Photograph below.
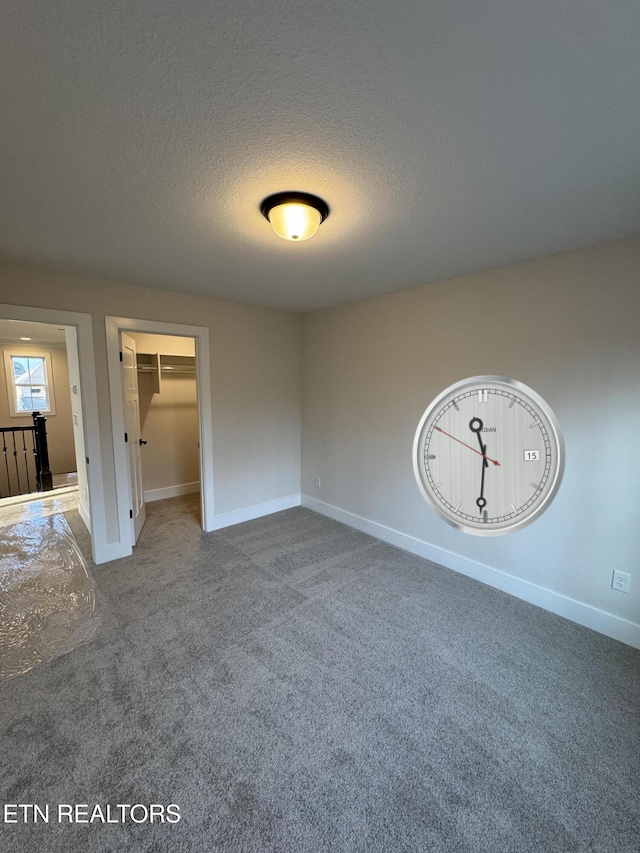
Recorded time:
11,30,50
